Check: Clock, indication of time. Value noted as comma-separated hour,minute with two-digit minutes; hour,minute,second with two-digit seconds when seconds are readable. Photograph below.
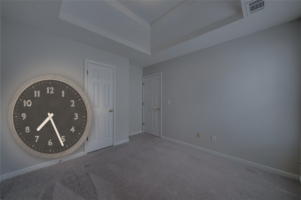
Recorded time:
7,26
